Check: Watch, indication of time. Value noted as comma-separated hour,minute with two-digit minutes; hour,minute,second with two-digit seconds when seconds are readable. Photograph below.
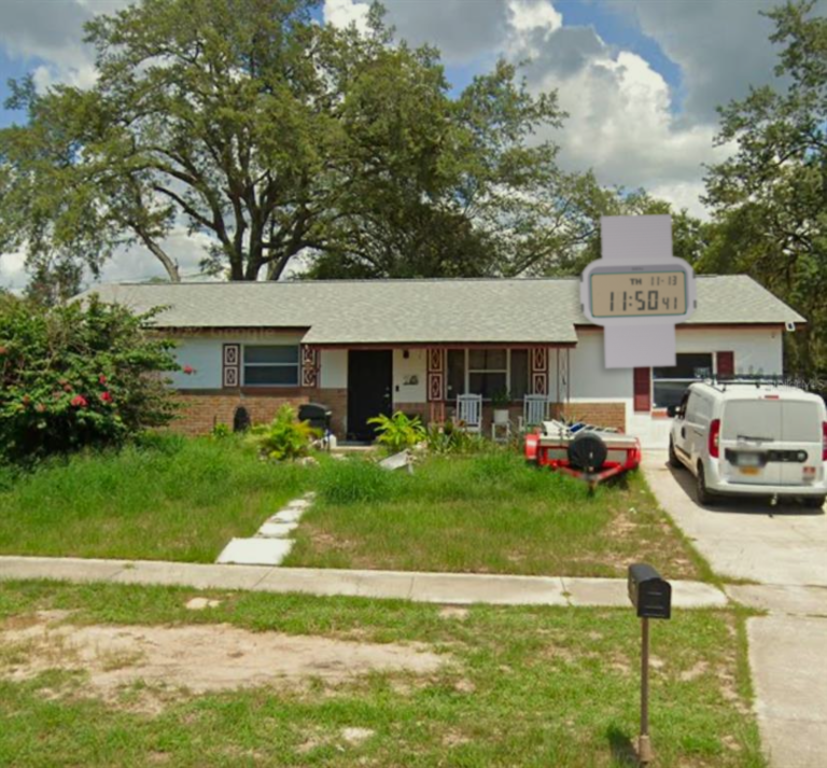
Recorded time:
11,50,41
